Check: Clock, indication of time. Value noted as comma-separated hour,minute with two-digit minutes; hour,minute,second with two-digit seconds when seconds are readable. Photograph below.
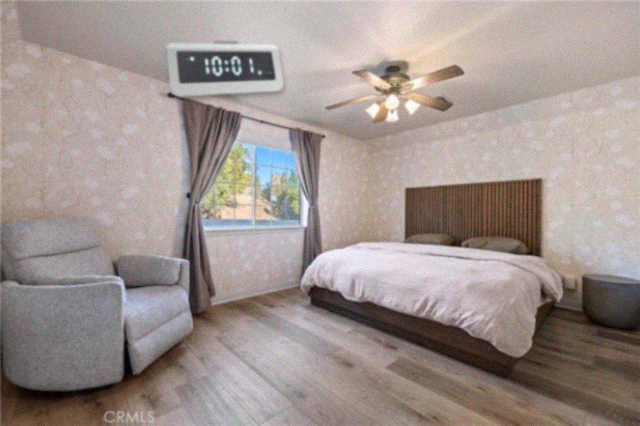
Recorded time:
10,01
